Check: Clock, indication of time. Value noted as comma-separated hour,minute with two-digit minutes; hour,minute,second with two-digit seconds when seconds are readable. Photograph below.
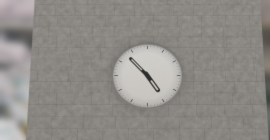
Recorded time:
4,53
